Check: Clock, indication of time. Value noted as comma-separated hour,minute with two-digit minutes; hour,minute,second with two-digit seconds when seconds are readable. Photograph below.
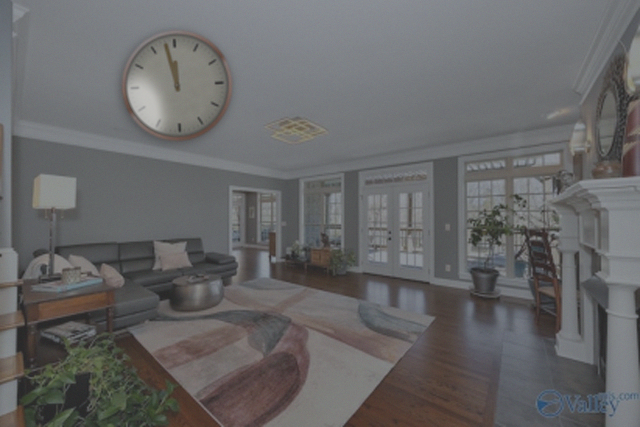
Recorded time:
11,58
